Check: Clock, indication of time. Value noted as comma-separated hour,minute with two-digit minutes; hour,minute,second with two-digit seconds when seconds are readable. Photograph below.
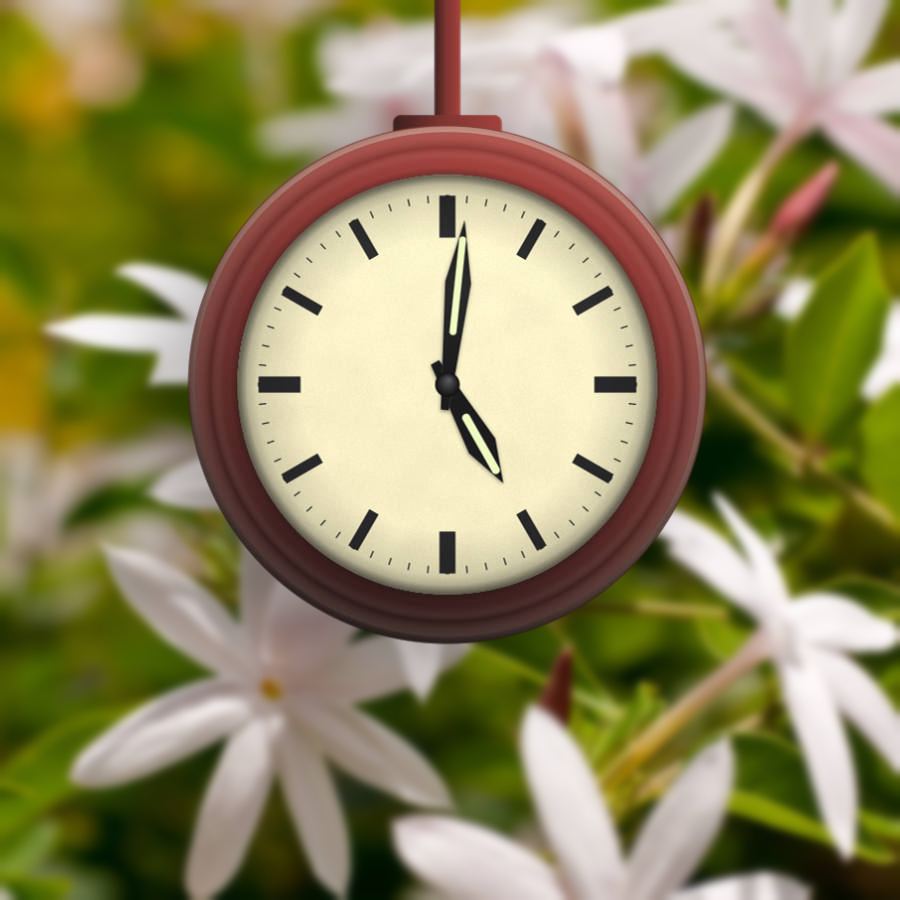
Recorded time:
5,01
